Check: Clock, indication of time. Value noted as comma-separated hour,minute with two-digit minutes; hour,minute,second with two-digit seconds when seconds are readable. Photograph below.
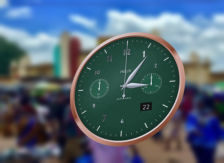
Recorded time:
3,06
